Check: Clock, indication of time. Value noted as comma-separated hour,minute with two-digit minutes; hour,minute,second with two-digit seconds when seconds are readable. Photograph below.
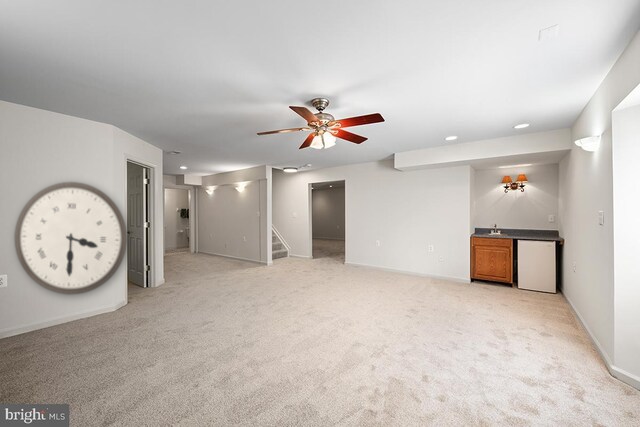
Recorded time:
3,30
